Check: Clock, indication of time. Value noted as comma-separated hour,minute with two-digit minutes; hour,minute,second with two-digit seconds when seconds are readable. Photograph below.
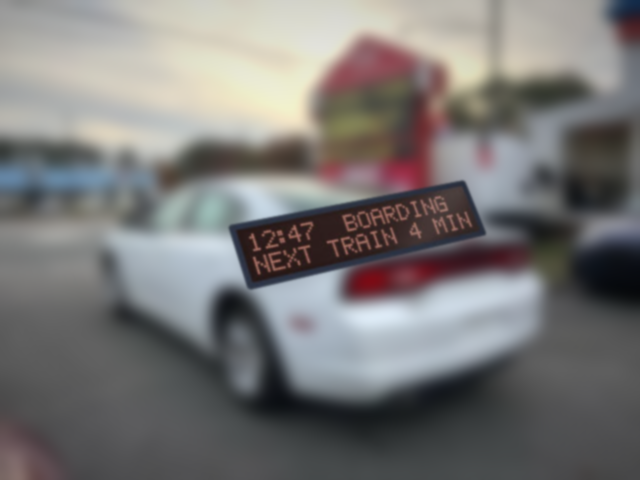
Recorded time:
12,47
